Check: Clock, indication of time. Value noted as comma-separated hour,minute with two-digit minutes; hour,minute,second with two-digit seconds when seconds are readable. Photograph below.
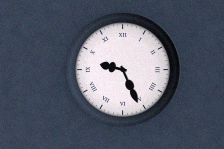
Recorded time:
9,26
